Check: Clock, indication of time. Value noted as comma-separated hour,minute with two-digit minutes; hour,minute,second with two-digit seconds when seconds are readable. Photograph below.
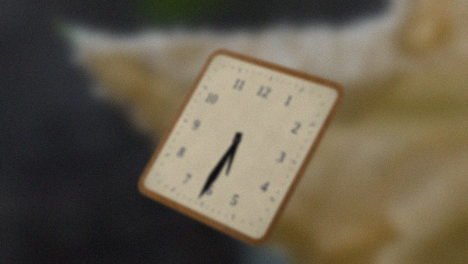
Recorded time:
5,31
